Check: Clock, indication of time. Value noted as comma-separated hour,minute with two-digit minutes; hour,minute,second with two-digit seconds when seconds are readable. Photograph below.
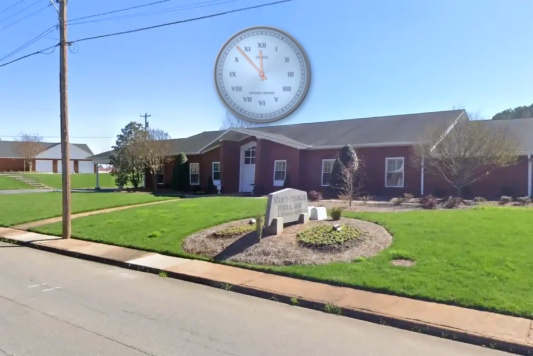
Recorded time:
11,53
